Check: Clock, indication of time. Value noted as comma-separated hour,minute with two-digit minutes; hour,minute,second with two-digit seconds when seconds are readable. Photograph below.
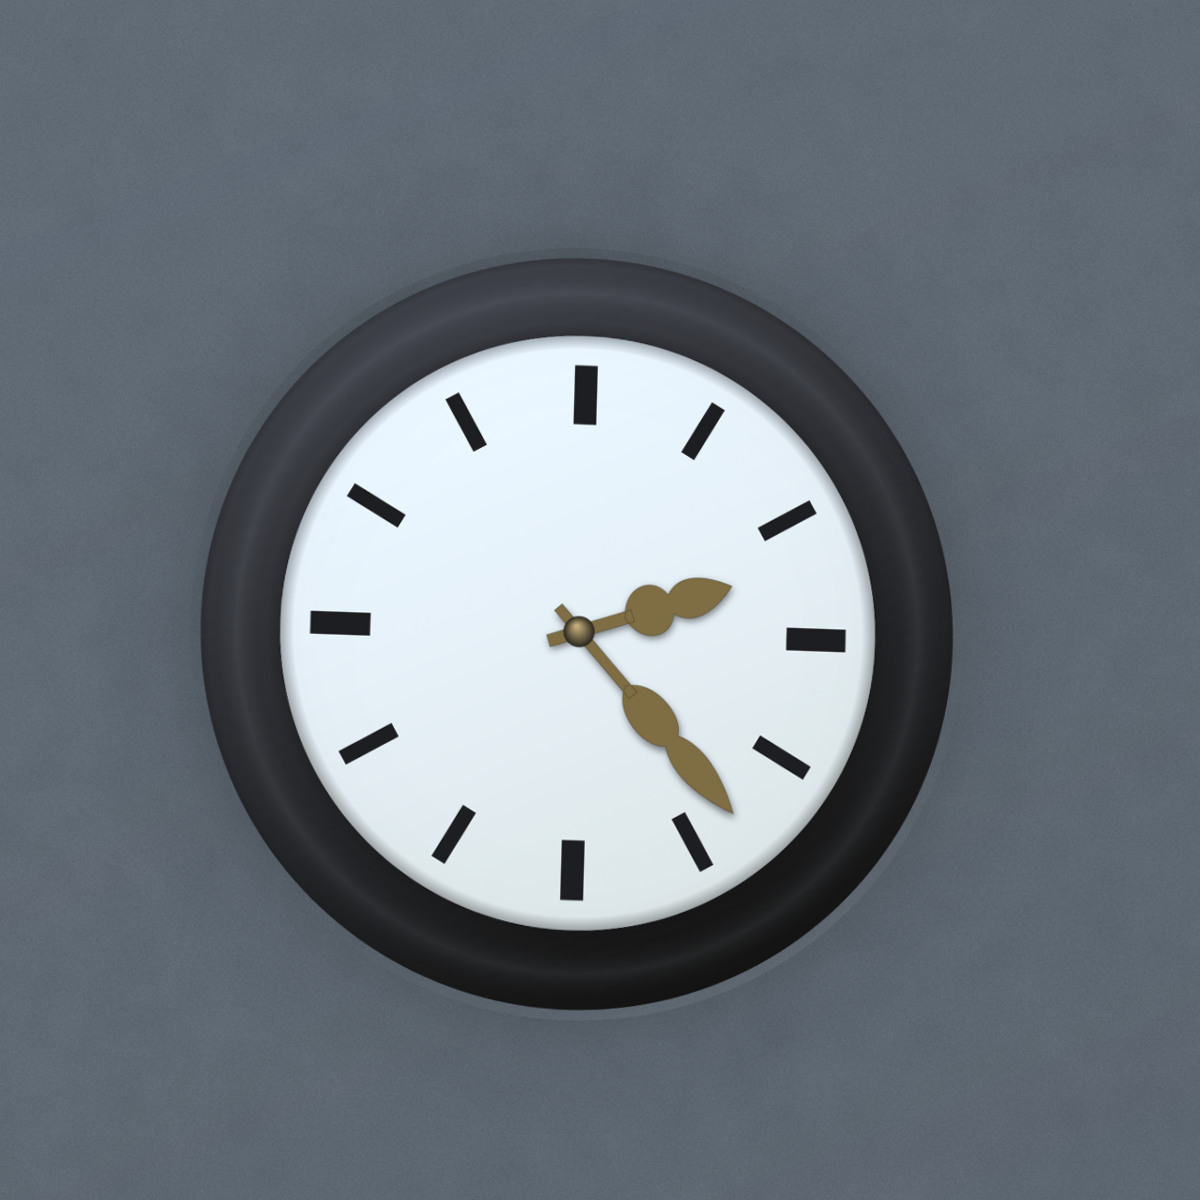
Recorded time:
2,23
